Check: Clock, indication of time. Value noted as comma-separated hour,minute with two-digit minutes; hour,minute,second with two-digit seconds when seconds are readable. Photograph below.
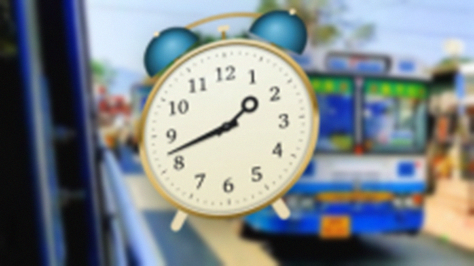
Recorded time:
1,42
